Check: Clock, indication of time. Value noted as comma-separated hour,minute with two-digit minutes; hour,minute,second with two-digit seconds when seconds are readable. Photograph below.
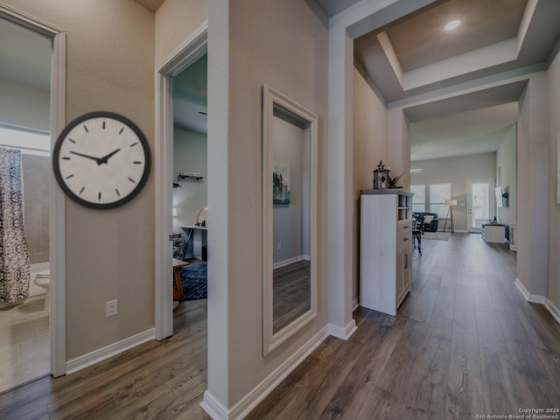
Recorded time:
1,47
